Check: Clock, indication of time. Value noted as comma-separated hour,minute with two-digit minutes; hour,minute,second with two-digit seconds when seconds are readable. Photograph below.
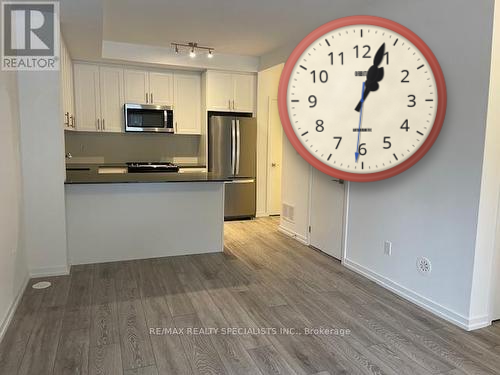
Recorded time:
1,03,31
